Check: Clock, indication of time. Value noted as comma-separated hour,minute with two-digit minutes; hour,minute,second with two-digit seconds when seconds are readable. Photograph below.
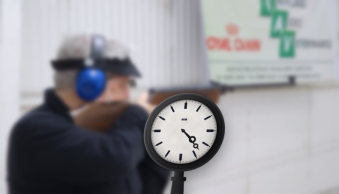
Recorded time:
4,23
